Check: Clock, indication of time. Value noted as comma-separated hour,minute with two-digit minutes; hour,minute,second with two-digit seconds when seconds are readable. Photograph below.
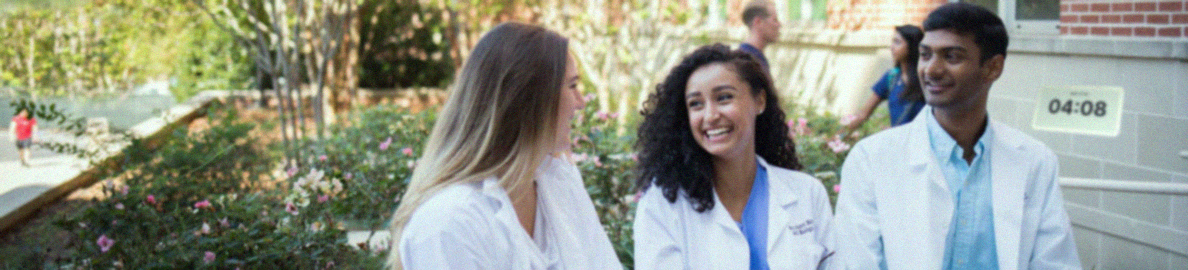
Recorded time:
4,08
